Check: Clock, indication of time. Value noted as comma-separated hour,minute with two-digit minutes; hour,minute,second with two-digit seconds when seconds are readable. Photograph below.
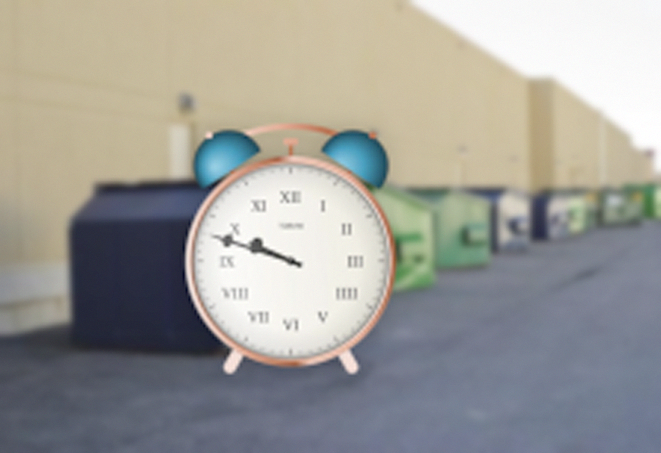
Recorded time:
9,48
